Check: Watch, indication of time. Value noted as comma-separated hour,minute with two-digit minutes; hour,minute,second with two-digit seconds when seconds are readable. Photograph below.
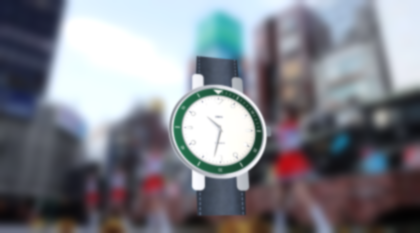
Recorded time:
10,32
